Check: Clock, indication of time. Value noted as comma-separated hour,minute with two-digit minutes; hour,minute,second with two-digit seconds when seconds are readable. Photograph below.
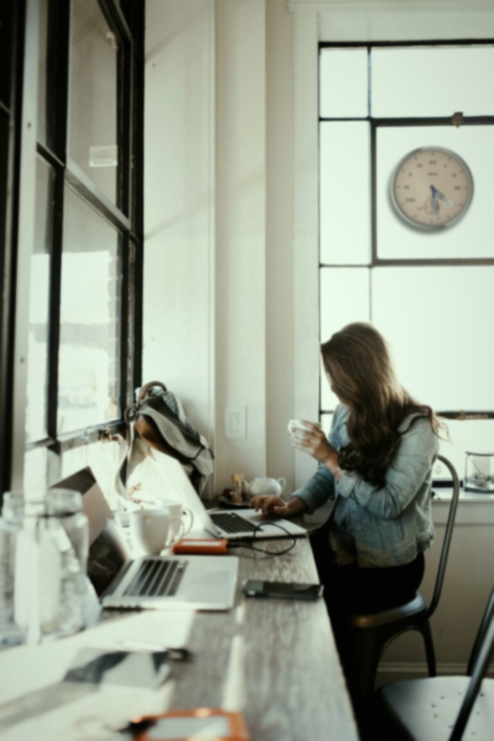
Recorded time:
4,28
